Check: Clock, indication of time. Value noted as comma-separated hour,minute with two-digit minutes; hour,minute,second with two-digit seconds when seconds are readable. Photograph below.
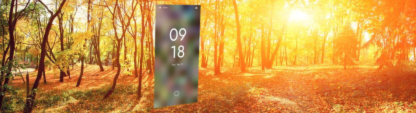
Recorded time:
9,18
